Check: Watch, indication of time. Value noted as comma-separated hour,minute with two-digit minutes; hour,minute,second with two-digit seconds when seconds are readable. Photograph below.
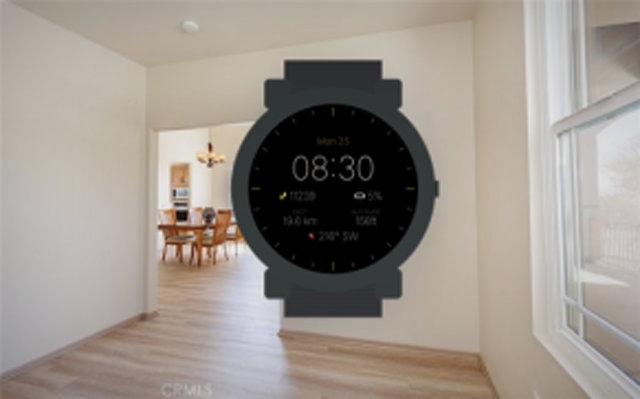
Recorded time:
8,30
